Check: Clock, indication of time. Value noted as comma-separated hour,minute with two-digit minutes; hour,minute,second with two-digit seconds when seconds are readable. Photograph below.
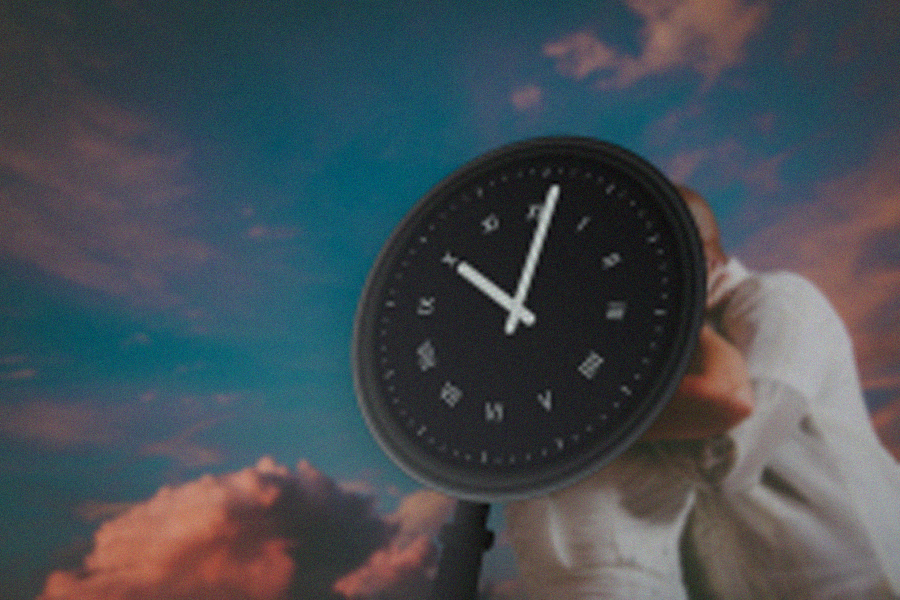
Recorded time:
10,01
